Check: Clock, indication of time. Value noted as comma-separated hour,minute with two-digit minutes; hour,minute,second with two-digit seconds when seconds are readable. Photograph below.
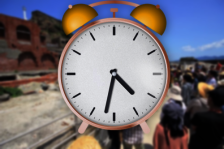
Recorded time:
4,32
